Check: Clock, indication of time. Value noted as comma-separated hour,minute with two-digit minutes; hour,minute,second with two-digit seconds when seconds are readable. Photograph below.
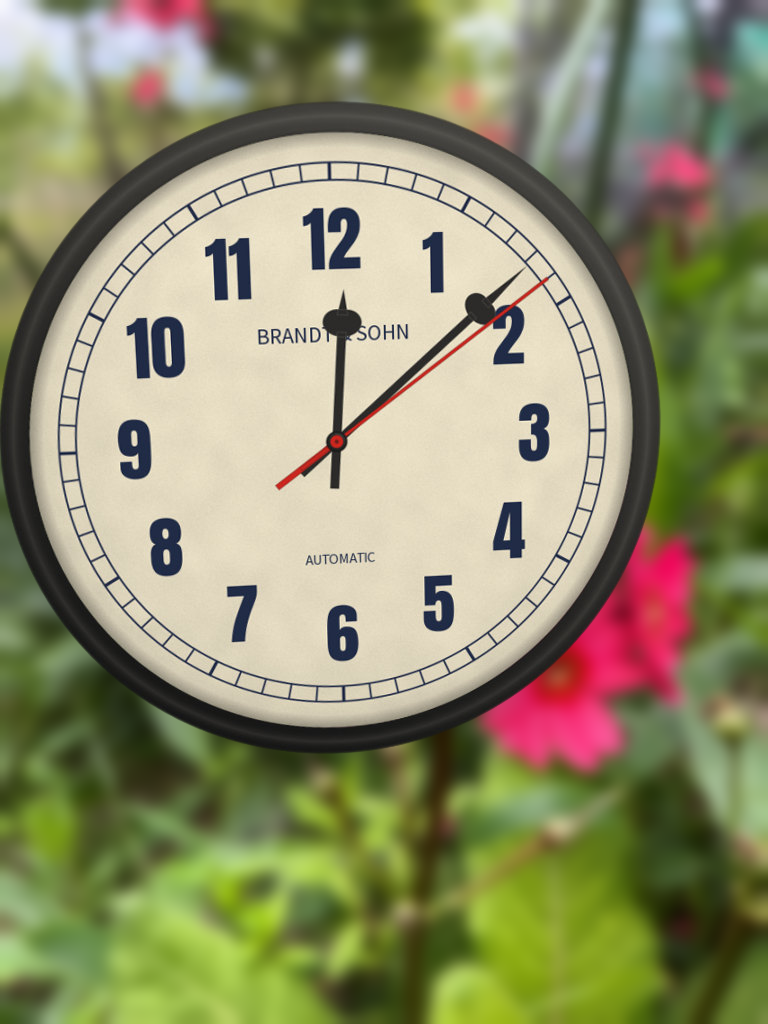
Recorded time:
12,08,09
